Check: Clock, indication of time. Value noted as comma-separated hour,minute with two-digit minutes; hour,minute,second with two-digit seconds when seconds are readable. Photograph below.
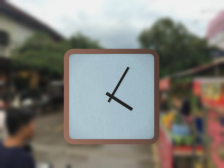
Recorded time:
4,05
